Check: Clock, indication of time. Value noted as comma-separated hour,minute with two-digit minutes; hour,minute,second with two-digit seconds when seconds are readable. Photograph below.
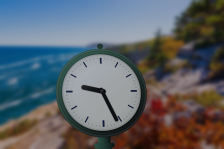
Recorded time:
9,26
